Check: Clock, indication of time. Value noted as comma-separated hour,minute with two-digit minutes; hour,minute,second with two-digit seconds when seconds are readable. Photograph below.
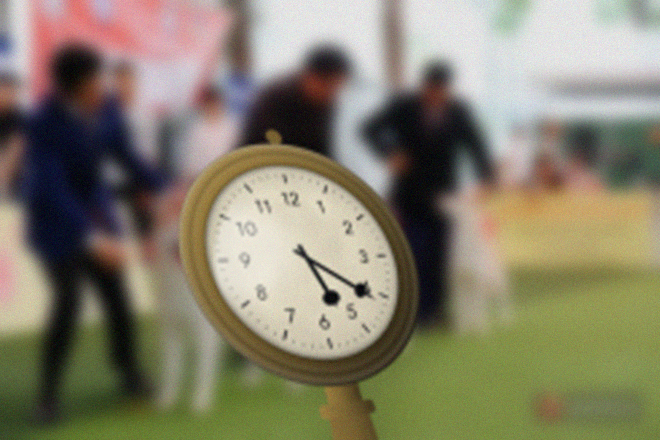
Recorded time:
5,21
